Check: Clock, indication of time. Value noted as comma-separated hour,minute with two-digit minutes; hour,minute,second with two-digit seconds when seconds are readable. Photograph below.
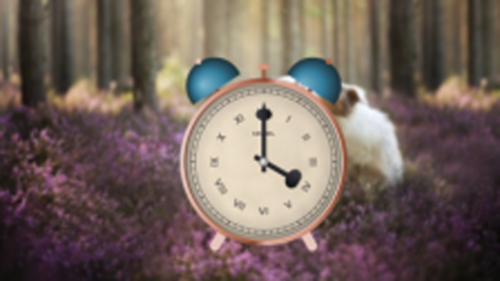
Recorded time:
4,00
